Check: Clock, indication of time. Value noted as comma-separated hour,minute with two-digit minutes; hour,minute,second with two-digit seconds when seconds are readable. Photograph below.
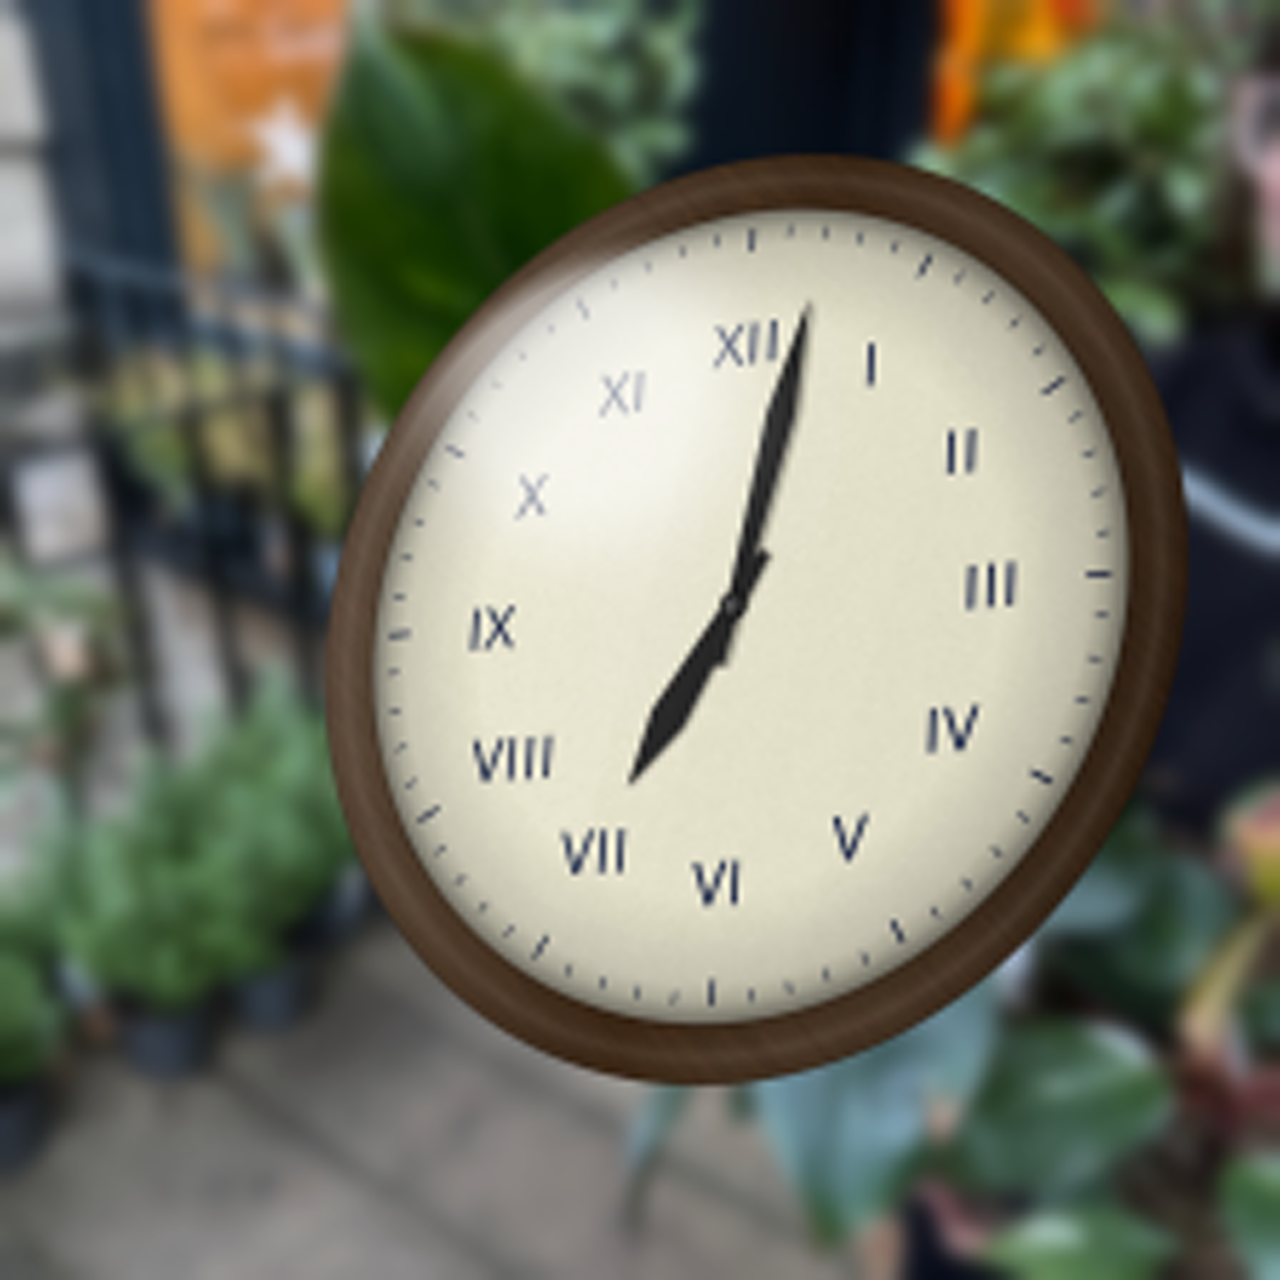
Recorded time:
7,02
